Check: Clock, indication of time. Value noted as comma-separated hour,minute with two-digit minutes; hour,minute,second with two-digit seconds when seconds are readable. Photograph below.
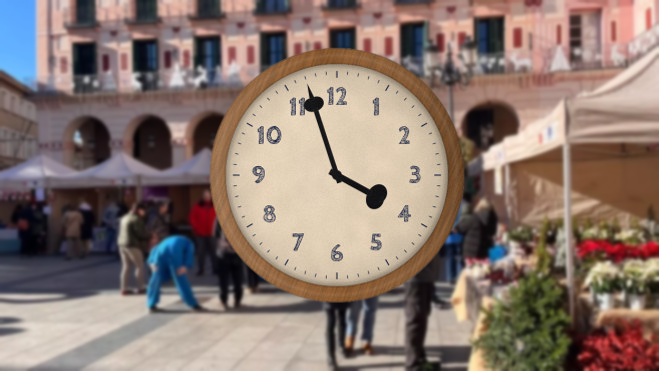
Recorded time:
3,57
